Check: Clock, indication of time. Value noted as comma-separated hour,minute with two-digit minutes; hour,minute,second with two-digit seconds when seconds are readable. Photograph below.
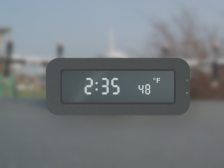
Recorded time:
2,35
